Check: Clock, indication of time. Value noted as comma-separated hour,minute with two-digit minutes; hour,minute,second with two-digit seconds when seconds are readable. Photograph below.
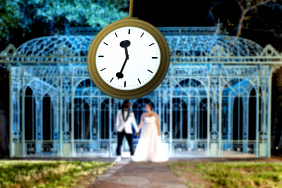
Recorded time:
11,33
